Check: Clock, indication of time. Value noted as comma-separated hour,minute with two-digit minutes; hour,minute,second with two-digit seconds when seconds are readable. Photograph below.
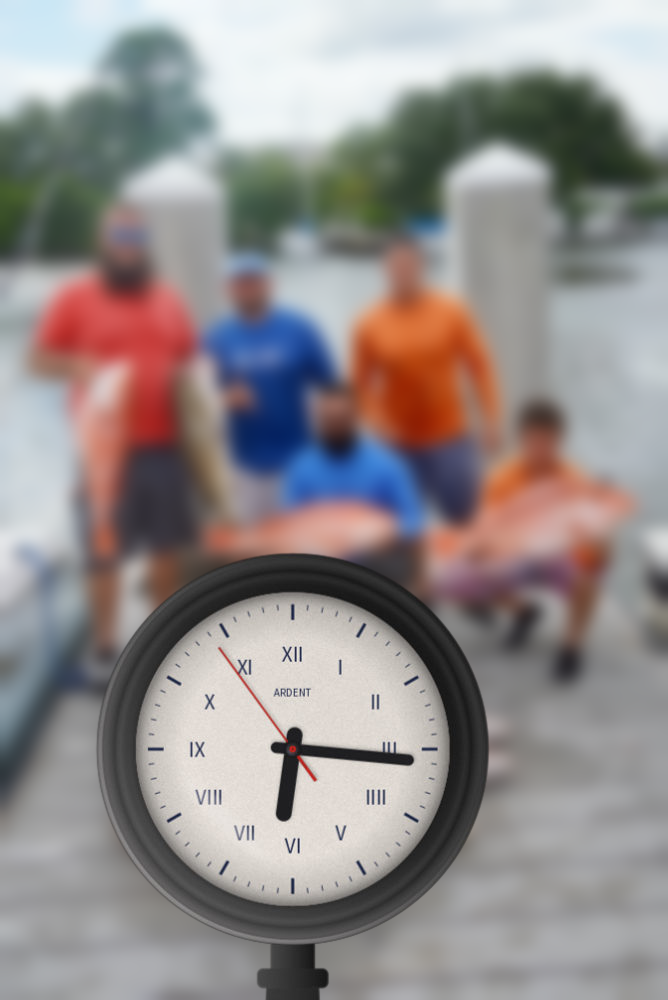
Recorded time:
6,15,54
